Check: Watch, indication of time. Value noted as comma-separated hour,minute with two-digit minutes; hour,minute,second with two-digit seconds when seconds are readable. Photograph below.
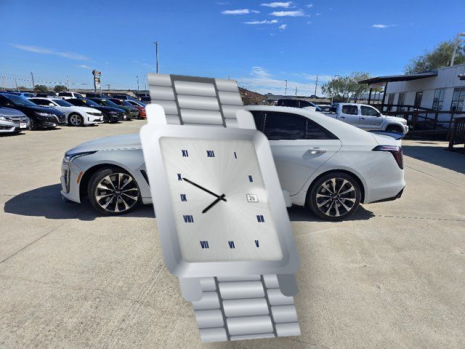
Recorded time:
7,50
